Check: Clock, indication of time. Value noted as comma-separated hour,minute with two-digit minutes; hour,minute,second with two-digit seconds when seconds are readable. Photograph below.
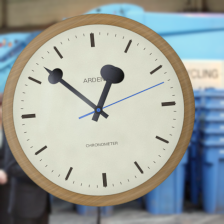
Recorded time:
12,52,12
